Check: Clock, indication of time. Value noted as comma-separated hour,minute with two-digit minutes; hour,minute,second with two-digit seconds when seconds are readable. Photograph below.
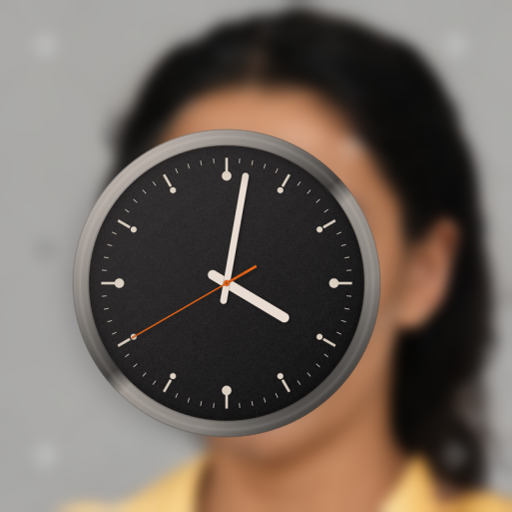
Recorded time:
4,01,40
